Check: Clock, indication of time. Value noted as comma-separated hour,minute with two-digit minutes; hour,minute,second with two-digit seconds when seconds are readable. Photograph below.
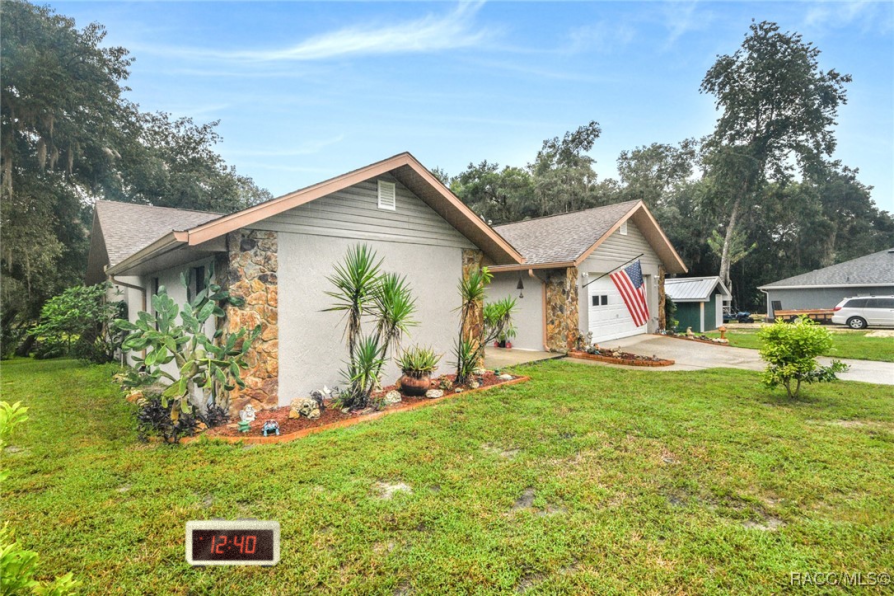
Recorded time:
12,40
